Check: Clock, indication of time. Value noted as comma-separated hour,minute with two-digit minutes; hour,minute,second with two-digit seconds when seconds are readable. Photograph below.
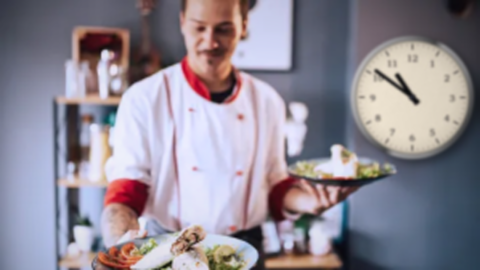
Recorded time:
10,51
